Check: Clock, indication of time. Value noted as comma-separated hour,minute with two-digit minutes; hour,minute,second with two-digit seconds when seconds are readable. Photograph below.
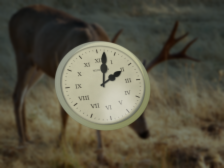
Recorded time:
2,02
